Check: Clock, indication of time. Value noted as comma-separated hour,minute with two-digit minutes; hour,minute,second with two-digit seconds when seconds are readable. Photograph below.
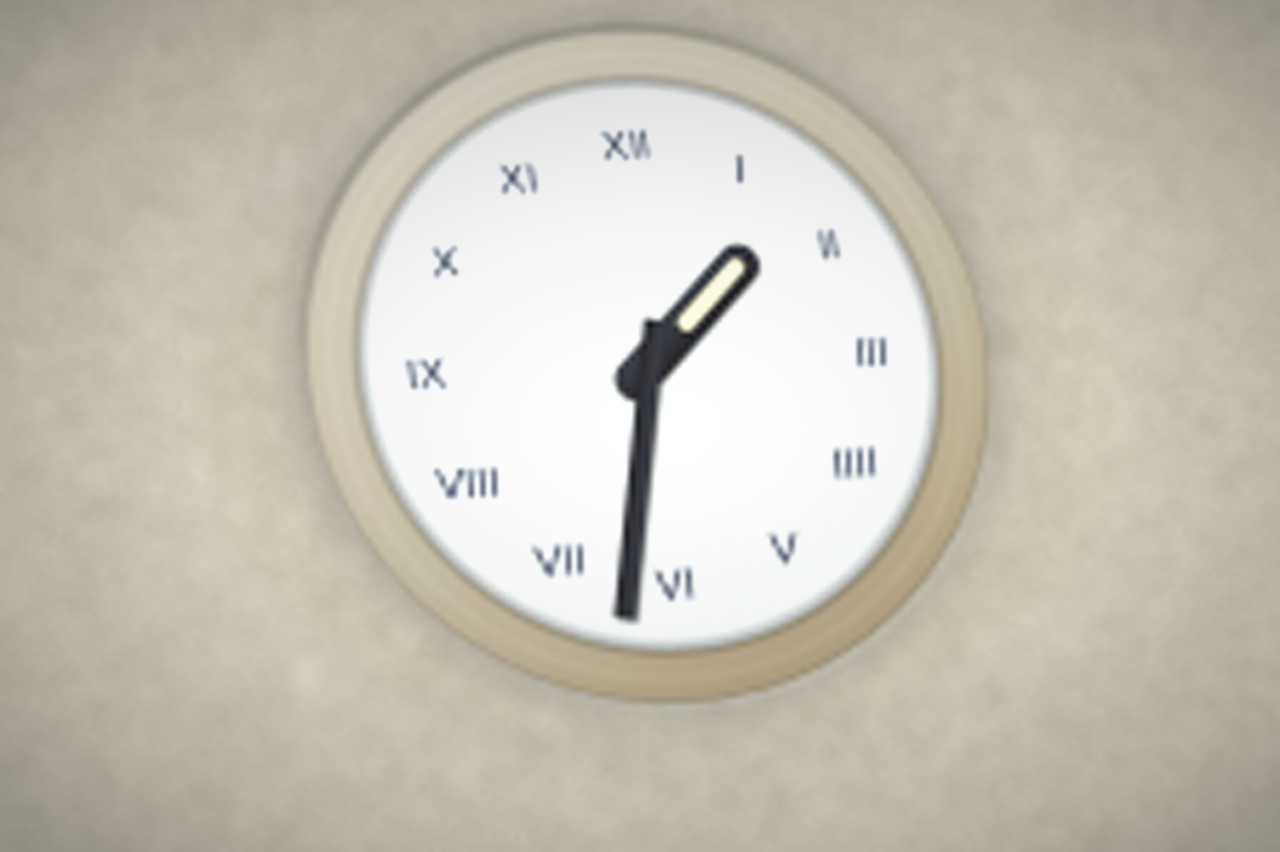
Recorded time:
1,32
